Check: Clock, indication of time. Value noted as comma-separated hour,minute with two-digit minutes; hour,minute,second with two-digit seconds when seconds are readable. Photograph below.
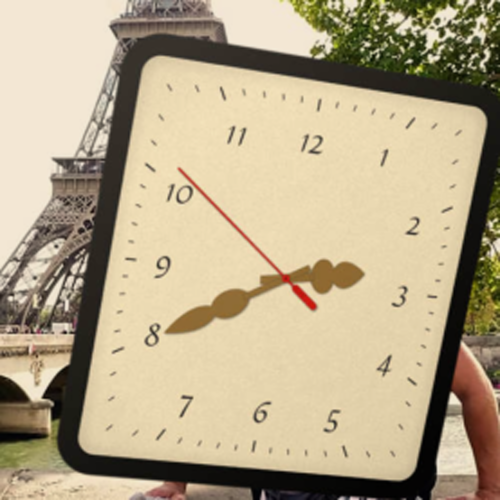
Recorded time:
2,39,51
